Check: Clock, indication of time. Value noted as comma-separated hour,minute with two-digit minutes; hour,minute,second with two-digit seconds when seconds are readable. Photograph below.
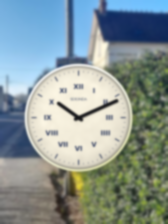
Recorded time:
10,11
